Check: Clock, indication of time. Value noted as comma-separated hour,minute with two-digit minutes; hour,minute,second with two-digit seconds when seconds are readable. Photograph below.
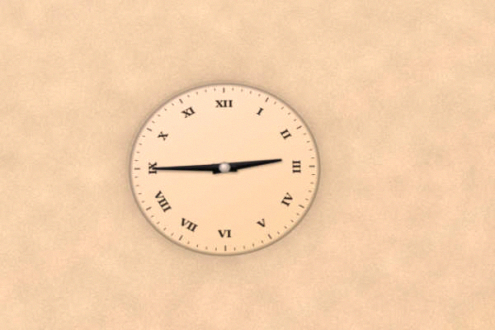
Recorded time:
2,45
